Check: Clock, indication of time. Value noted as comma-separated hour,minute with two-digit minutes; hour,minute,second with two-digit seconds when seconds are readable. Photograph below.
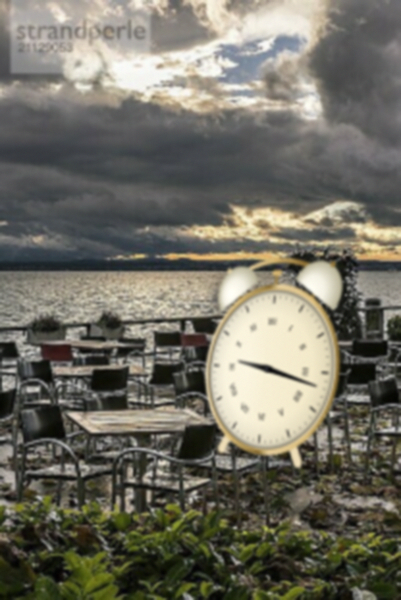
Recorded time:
9,17
